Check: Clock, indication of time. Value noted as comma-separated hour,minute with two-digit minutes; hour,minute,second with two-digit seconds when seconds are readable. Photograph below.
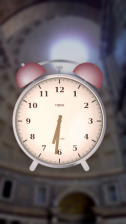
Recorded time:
6,31
